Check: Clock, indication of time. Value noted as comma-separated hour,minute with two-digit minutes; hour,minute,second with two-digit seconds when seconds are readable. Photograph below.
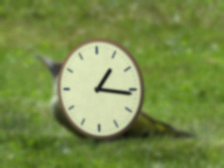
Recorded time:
1,16
